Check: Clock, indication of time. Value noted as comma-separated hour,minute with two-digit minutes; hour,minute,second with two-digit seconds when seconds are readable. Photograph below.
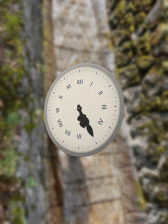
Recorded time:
5,25
